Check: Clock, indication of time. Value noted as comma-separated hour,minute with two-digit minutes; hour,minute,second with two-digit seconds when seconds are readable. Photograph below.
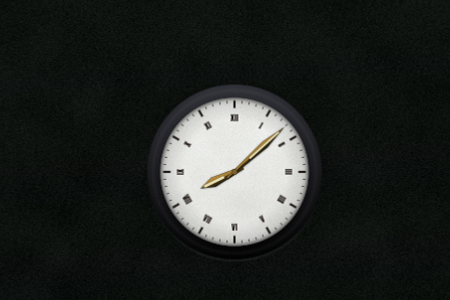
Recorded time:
8,08
